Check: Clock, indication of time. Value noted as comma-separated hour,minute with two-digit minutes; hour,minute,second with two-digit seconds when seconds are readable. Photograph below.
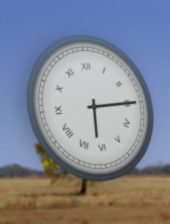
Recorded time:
6,15
